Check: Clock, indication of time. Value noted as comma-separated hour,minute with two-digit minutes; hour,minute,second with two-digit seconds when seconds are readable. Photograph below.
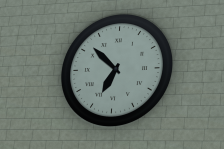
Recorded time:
6,52
